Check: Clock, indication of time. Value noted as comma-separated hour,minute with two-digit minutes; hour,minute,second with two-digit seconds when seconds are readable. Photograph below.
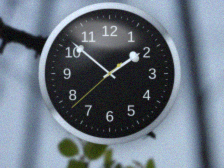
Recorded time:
1,51,38
